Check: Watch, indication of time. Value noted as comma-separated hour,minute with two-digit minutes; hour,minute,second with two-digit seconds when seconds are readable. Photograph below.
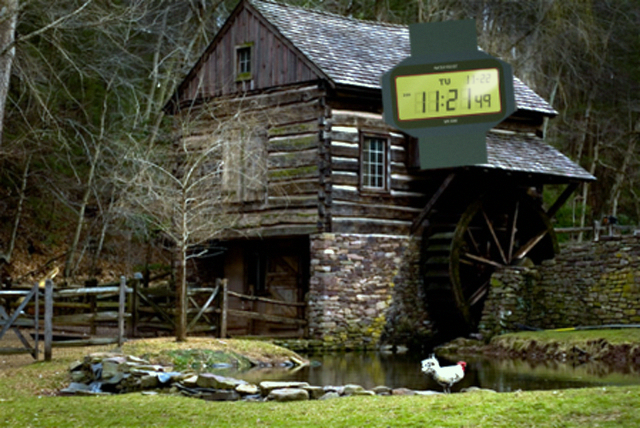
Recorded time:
11,21,49
